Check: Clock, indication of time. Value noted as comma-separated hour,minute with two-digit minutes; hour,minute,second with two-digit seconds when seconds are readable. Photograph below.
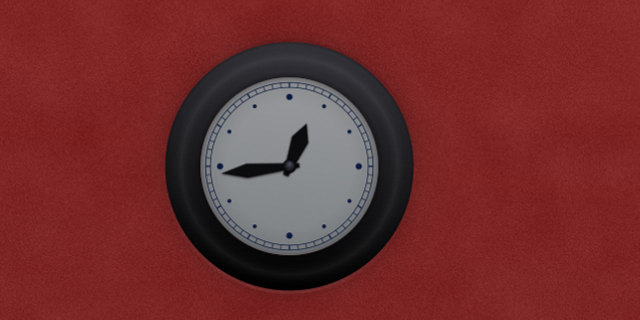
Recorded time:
12,44
